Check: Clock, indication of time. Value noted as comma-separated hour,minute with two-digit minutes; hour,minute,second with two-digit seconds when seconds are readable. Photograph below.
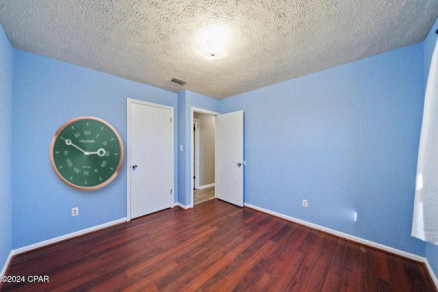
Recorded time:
2,50
